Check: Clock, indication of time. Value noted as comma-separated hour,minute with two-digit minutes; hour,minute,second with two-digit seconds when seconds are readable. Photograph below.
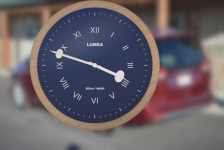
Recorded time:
3,48
